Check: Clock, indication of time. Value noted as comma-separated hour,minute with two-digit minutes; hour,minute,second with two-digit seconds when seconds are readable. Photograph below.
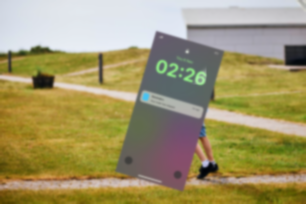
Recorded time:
2,26
